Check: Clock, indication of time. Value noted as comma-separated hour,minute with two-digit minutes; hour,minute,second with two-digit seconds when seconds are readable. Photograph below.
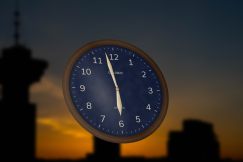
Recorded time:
5,58
